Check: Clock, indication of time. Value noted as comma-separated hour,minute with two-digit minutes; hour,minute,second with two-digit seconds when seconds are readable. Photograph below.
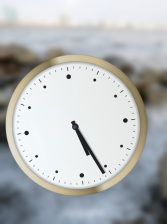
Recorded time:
5,26
